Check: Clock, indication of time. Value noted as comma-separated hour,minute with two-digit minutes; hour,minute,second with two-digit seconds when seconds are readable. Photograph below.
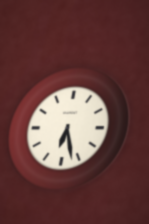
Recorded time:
6,27
